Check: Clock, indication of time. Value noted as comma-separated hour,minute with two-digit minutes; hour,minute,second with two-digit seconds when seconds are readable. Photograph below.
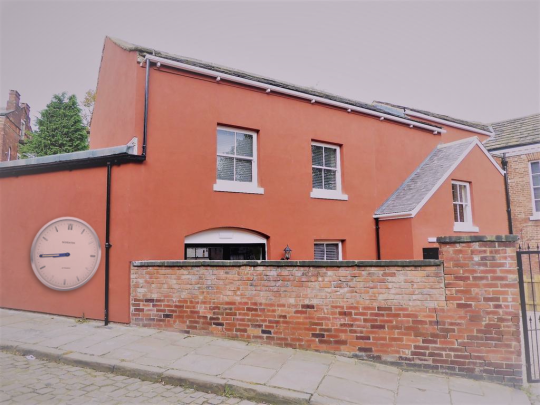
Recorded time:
8,44
